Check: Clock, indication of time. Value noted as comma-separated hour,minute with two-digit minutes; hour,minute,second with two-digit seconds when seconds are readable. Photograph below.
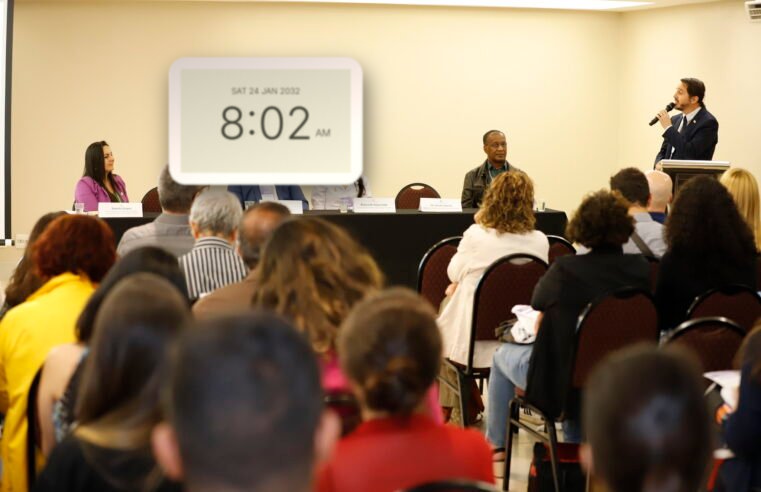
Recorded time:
8,02
